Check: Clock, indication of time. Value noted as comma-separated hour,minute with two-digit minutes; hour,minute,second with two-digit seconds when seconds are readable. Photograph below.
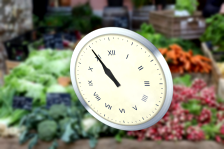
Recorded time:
10,55
